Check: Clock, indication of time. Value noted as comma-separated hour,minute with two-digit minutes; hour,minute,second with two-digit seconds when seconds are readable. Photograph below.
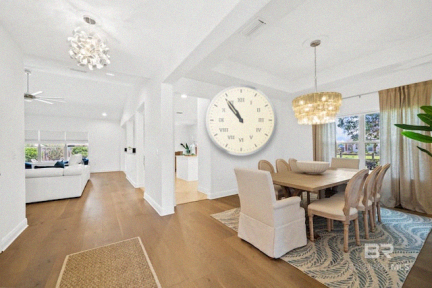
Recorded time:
10,54
